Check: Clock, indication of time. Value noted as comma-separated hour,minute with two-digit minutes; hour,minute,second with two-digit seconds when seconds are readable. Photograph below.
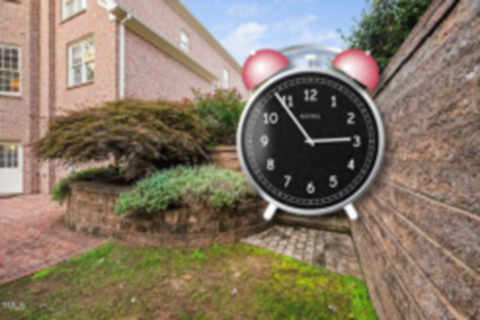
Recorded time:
2,54
